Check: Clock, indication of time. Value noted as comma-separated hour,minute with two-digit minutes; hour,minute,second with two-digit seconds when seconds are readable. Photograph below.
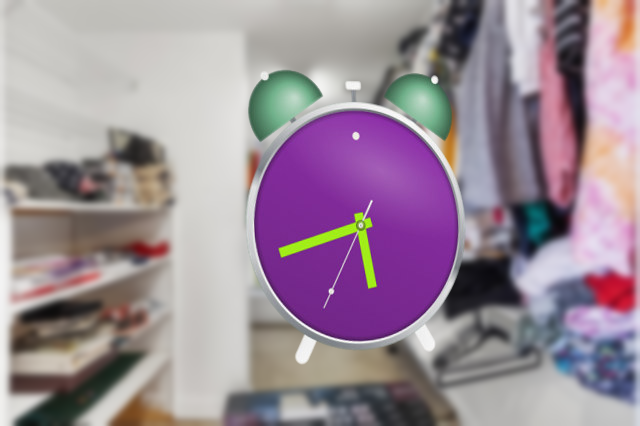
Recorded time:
5,42,35
